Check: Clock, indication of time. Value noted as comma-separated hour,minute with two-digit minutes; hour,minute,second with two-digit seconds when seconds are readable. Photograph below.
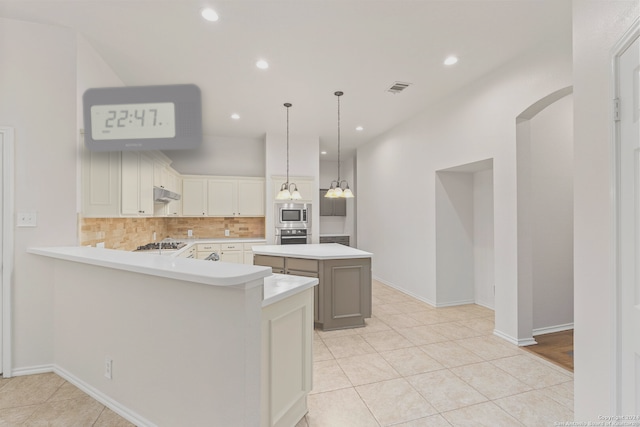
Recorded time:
22,47
